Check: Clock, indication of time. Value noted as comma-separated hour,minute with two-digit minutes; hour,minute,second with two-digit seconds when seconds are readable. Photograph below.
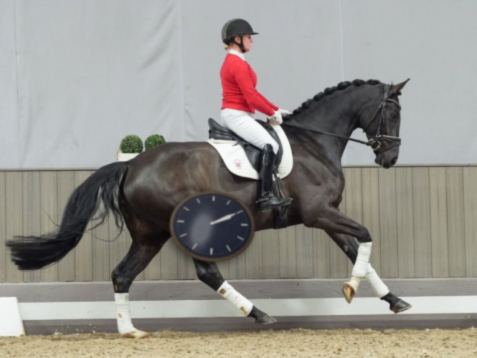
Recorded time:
2,10
